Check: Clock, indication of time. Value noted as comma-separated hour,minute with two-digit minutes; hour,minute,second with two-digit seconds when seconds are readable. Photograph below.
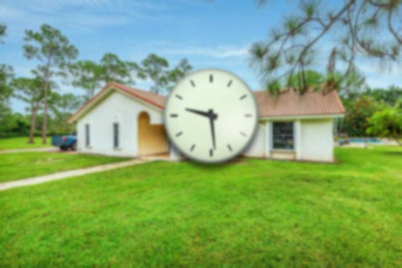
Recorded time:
9,29
